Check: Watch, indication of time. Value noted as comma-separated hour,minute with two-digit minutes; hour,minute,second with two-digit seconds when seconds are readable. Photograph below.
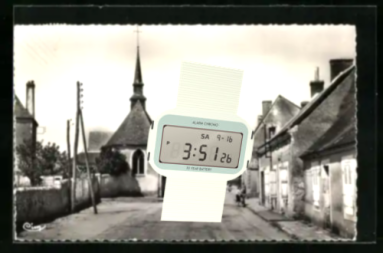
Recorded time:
3,51,26
